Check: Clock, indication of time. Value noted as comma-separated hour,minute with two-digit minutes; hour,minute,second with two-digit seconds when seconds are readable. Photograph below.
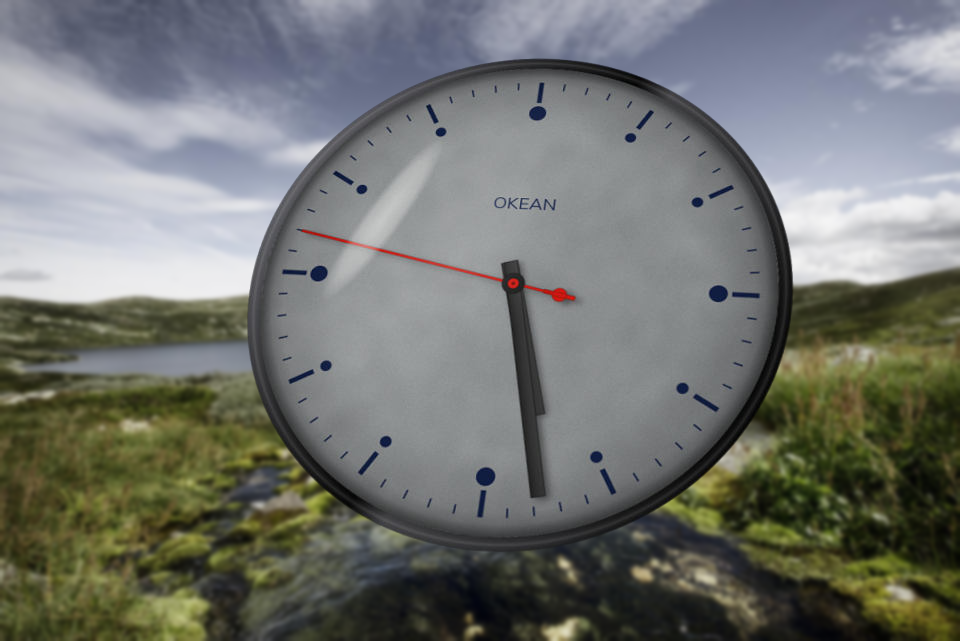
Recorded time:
5,27,47
